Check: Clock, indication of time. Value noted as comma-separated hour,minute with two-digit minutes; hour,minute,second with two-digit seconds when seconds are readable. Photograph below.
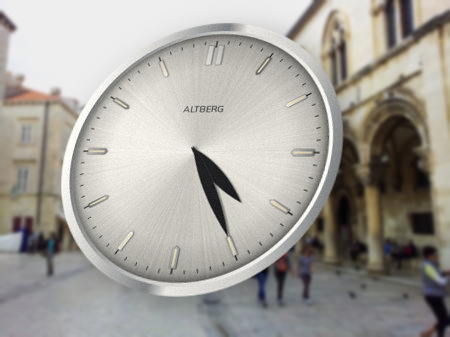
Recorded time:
4,25
